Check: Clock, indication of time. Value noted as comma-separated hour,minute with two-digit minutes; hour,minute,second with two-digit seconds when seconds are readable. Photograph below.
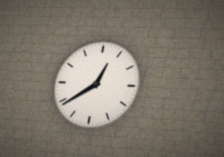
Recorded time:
12,39
